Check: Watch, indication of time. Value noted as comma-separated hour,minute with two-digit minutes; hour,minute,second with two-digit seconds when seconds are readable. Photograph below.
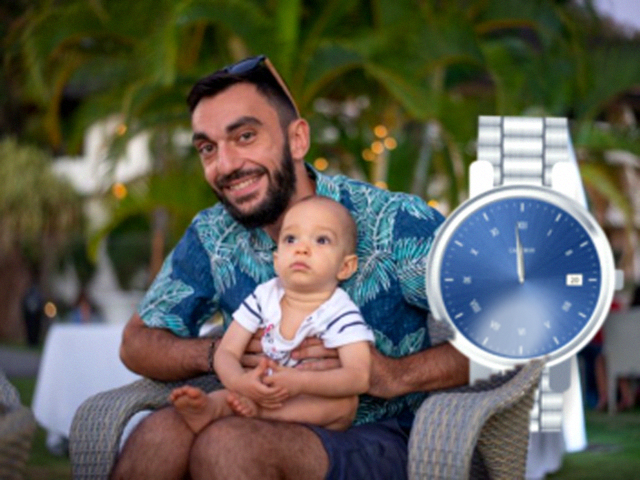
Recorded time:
11,59
